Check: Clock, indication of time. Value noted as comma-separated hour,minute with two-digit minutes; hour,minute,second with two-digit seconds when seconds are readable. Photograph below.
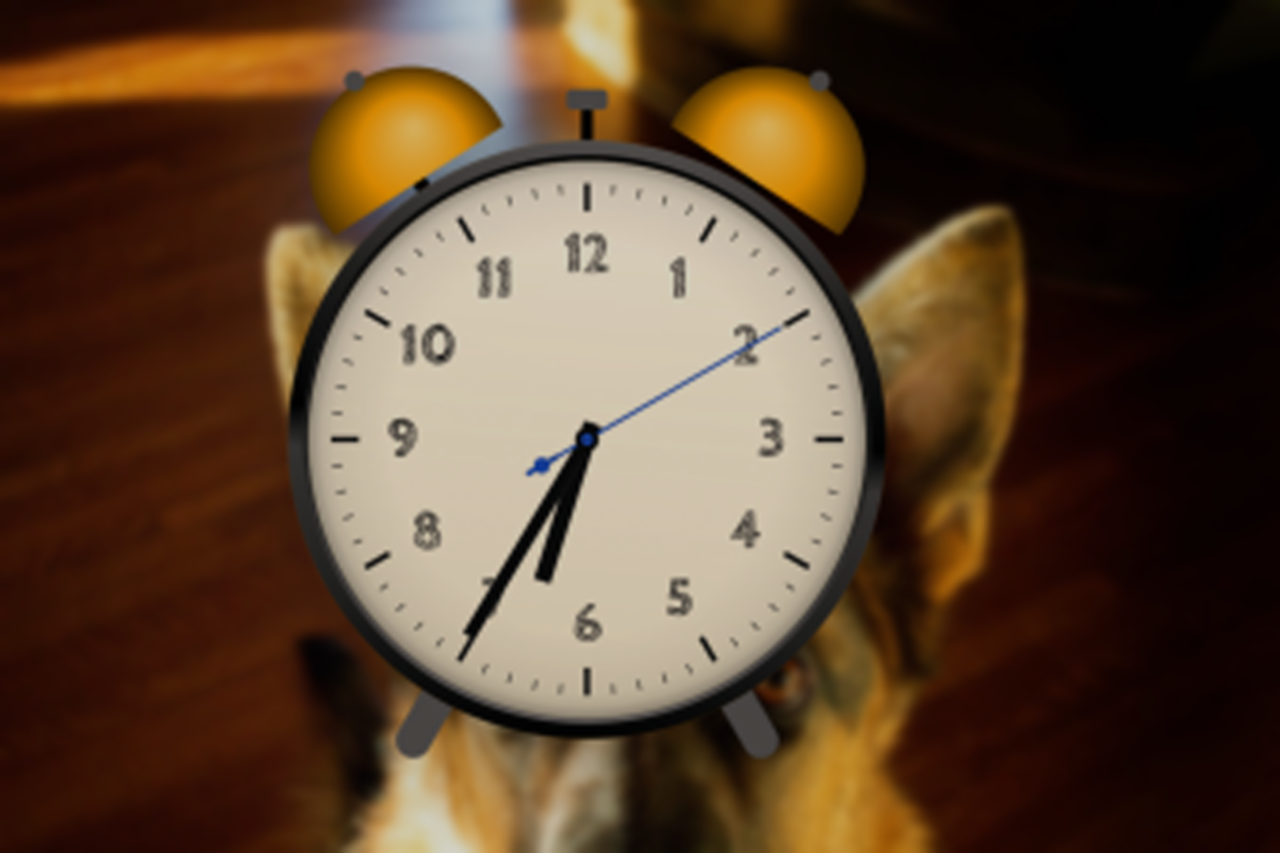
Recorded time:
6,35,10
